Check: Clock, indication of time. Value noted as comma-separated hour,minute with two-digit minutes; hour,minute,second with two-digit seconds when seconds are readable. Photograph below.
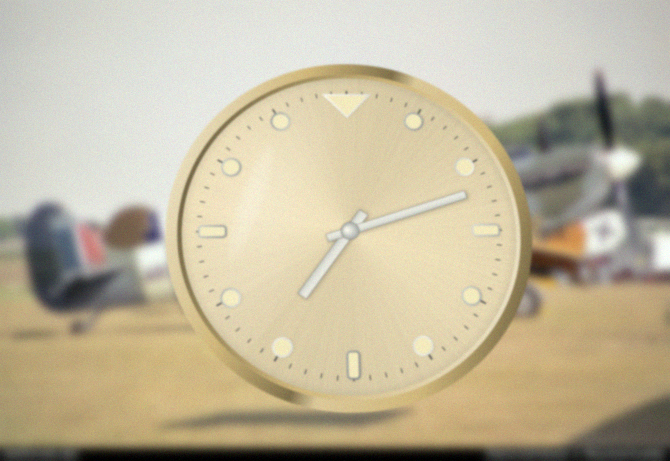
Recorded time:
7,12
